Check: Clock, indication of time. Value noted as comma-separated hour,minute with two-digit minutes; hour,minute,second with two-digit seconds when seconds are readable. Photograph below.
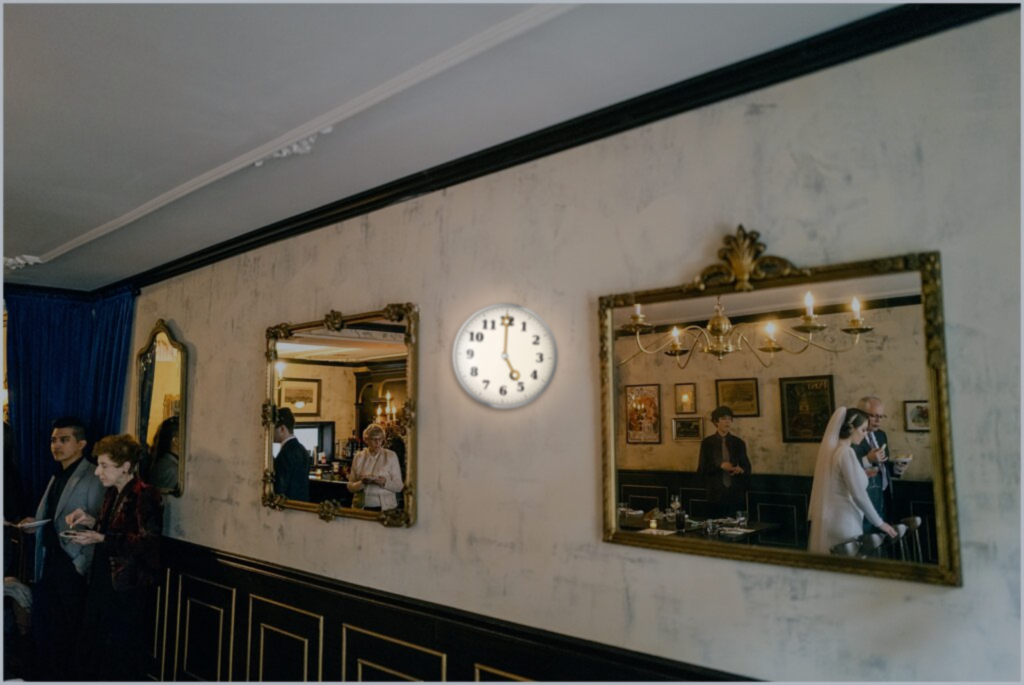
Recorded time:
5,00
